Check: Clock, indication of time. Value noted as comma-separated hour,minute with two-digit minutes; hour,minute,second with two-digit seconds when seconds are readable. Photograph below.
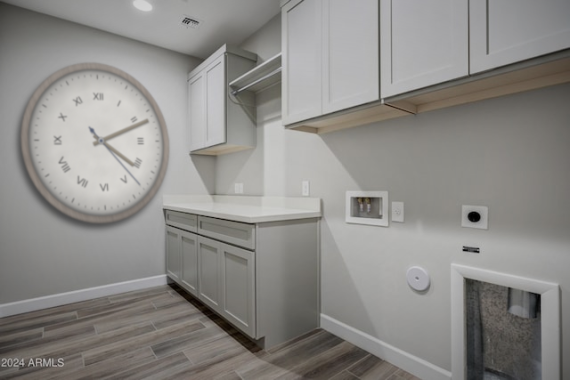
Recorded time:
4,11,23
